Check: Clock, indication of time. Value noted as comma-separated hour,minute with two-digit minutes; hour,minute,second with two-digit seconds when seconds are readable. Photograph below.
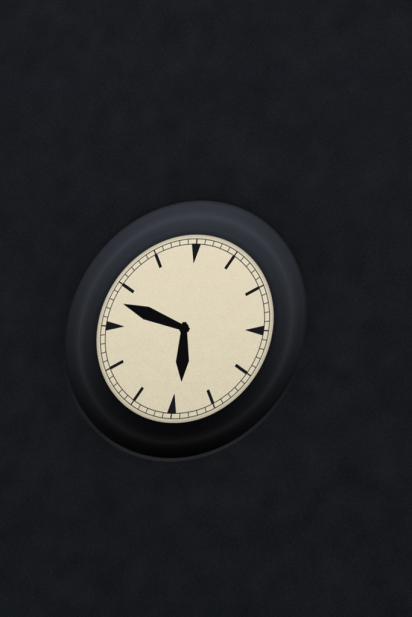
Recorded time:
5,48
